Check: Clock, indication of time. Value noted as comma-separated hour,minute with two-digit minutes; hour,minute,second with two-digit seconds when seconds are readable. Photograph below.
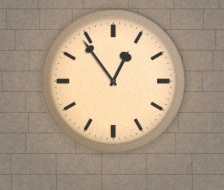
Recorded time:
12,54
